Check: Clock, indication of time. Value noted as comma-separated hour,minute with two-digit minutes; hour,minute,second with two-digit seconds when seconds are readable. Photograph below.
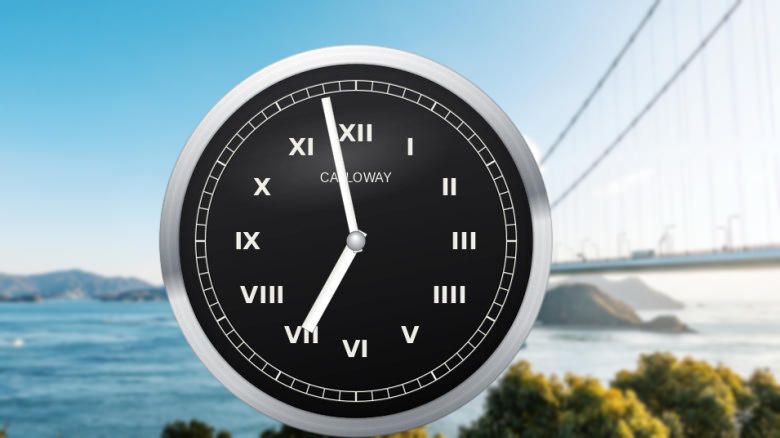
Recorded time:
6,58
